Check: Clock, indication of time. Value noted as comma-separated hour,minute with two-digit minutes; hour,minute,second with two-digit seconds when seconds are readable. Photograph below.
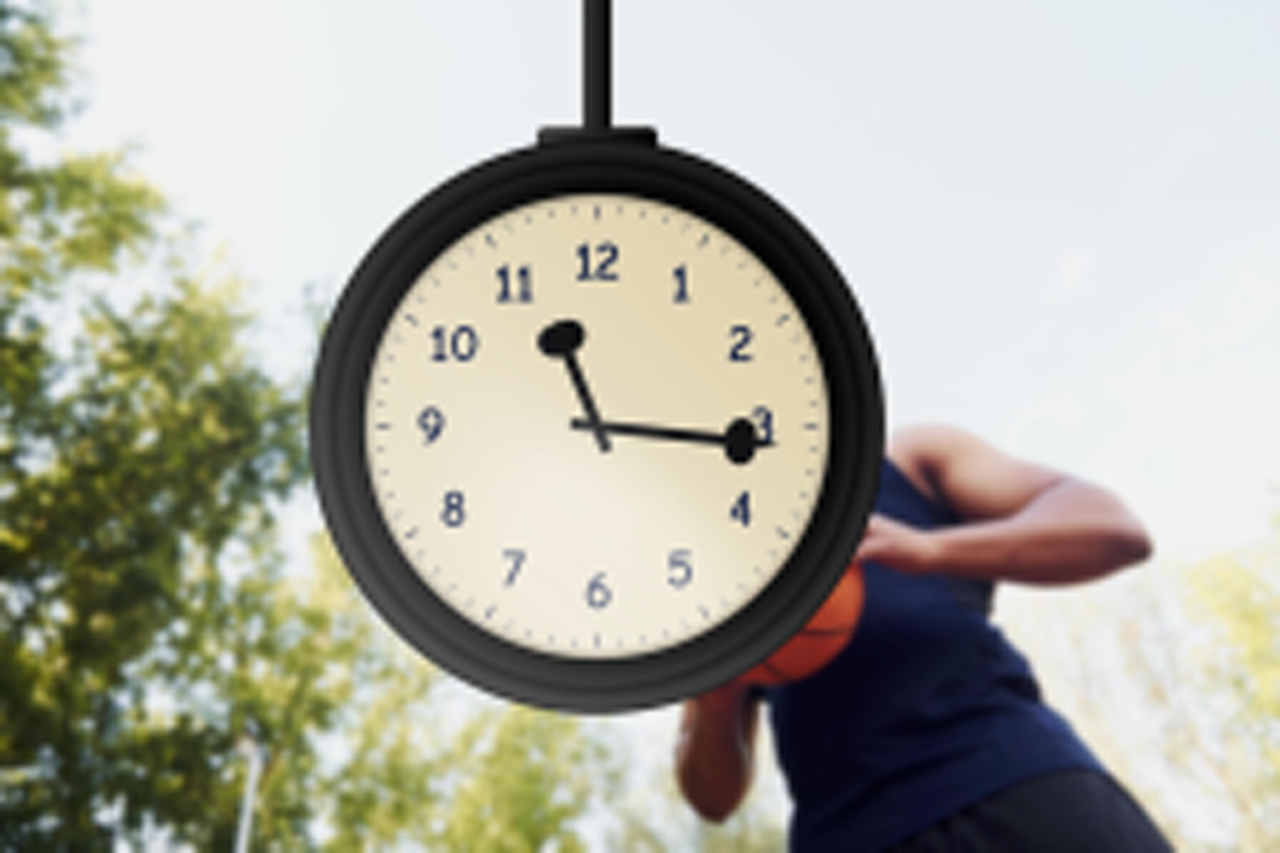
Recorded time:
11,16
